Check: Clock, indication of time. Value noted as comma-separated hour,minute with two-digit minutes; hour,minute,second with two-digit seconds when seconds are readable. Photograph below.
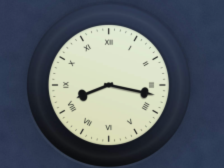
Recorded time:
8,17
